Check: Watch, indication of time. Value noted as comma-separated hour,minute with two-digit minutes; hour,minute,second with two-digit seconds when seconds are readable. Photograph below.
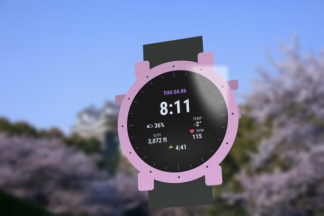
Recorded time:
8,11
